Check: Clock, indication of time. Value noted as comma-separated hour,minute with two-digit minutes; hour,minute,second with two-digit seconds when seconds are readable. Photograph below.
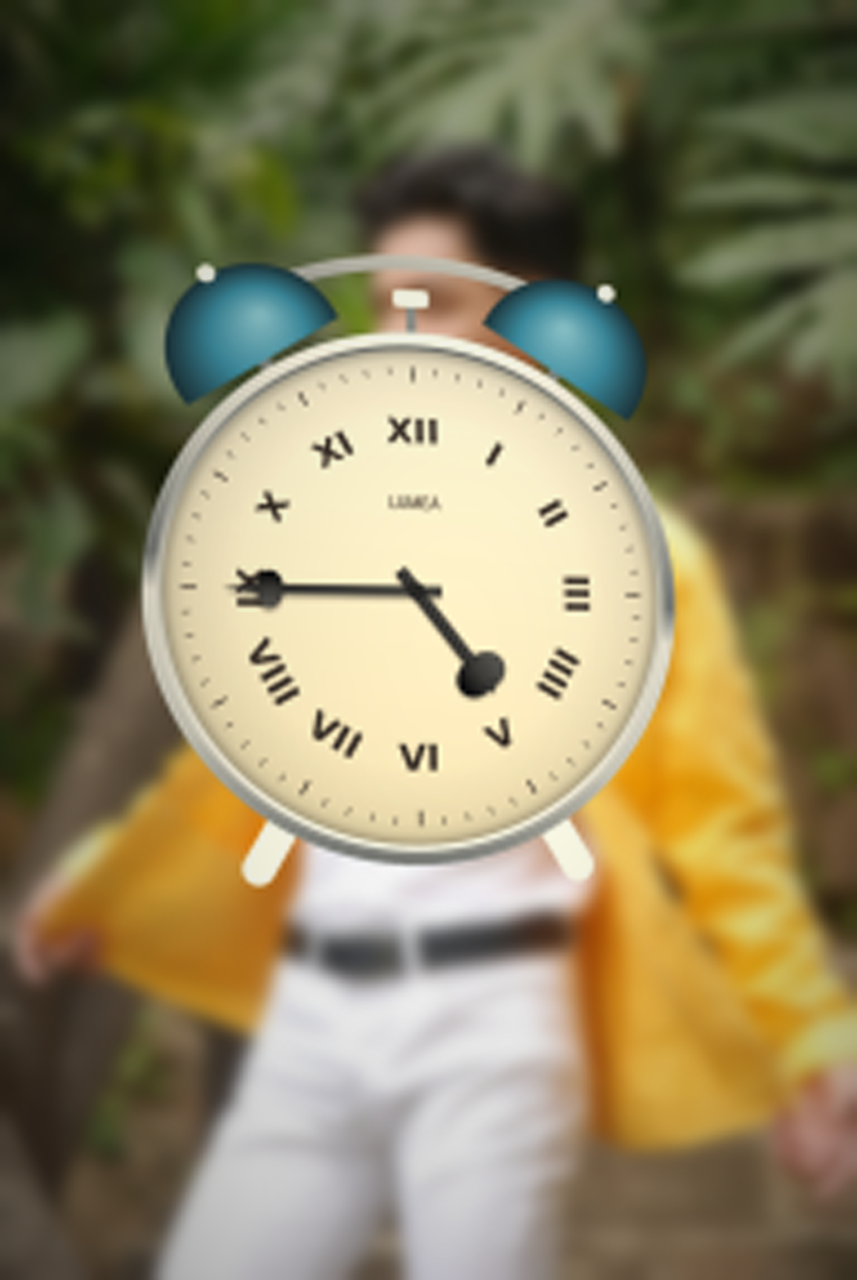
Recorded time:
4,45
